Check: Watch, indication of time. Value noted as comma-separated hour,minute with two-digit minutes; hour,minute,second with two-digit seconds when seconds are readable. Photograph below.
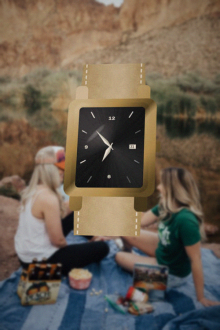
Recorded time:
6,53
